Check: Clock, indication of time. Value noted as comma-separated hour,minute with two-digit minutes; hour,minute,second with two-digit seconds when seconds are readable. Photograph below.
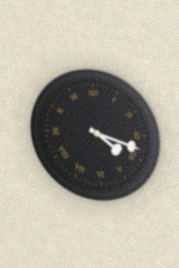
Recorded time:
4,18
